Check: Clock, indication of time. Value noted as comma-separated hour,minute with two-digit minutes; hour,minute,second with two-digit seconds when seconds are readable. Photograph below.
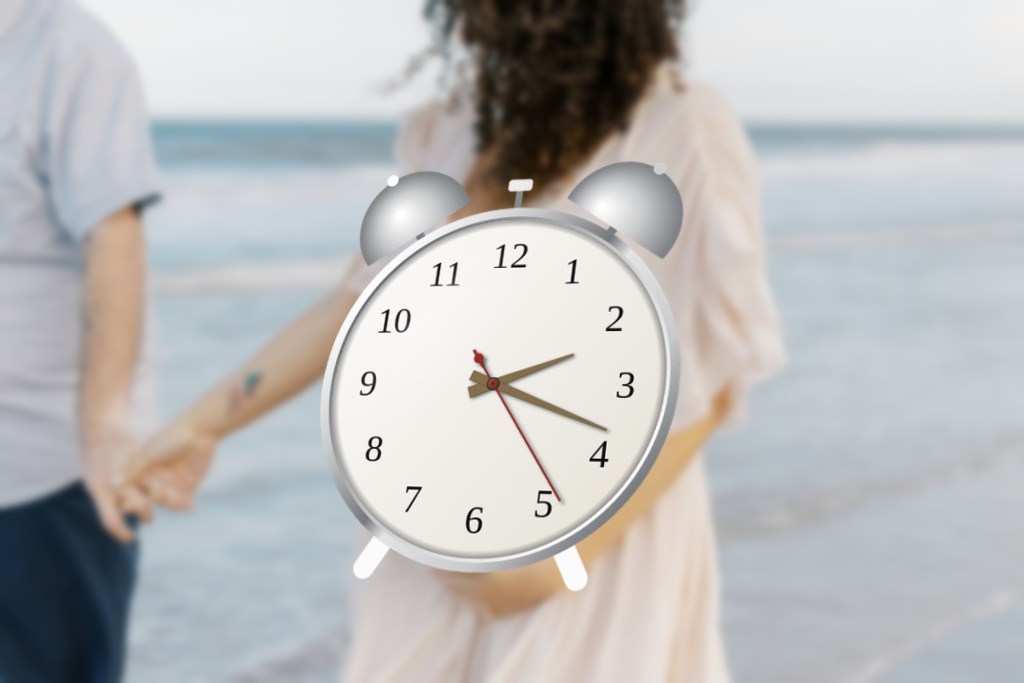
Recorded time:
2,18,24
